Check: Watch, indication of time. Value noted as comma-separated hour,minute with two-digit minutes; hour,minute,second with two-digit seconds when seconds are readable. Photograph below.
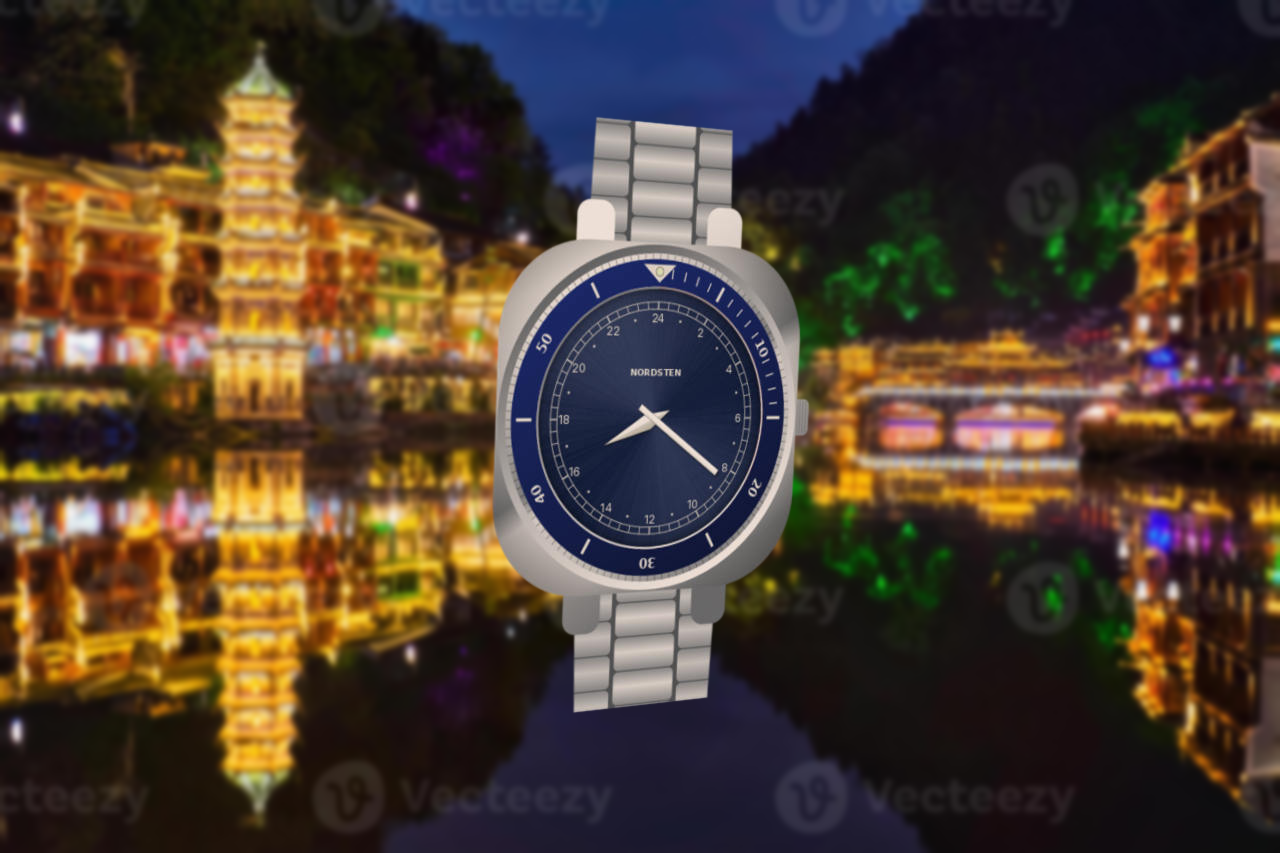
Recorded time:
16,21
